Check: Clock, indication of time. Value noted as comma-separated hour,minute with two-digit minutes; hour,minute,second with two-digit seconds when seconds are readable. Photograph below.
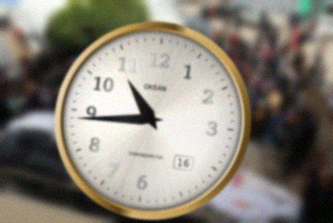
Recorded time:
10,44
